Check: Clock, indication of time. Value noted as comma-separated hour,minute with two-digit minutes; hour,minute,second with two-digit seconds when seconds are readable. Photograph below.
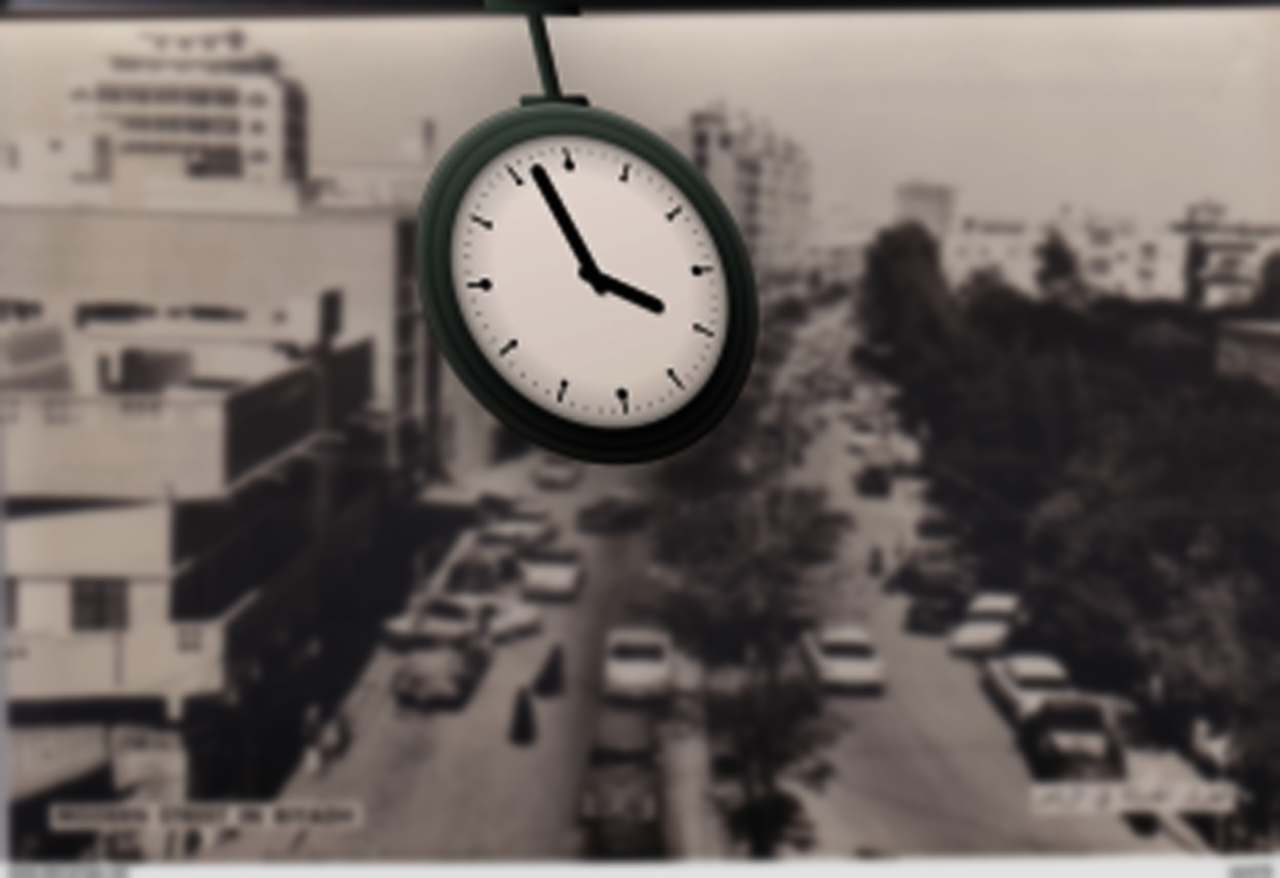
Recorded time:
3,57
